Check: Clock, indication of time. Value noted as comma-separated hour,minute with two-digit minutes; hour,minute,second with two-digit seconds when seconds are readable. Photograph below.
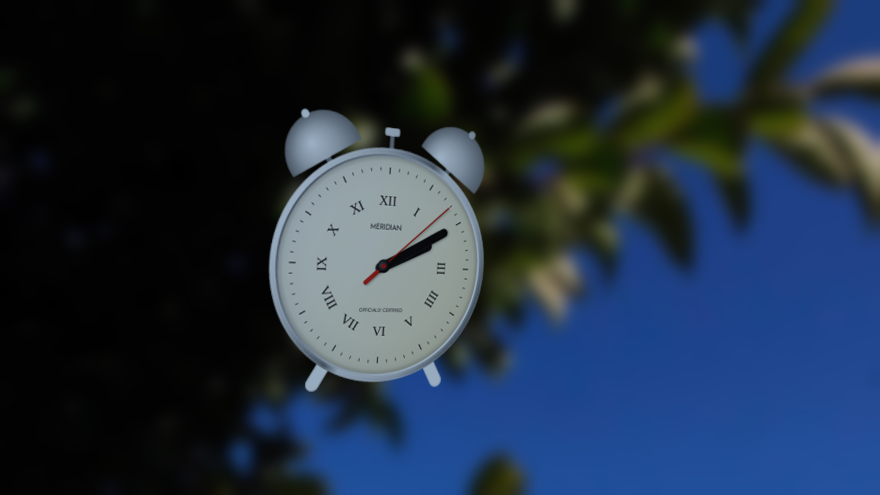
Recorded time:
2,10,08
